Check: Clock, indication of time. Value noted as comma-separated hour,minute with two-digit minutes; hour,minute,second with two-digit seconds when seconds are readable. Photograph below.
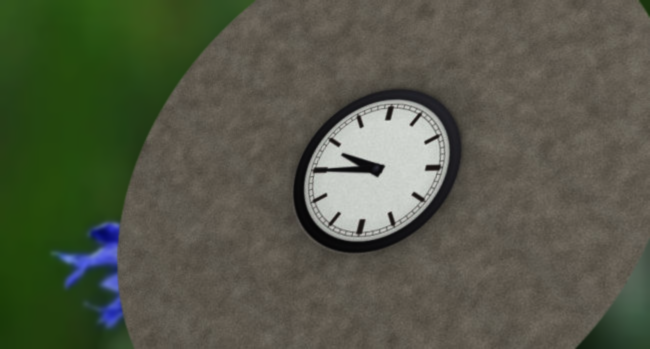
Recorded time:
9,45
